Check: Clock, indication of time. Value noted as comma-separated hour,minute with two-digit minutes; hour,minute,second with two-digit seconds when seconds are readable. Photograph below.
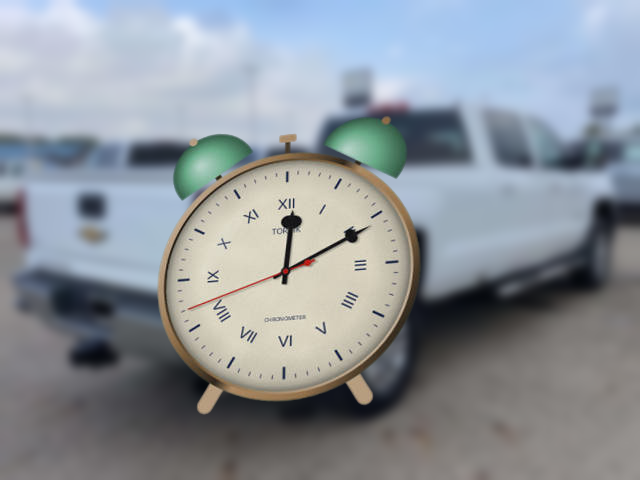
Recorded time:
12,10,42
